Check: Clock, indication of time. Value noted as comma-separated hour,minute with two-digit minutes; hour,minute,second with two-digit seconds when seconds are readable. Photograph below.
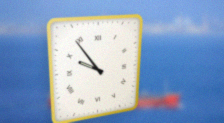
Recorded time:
9,54
